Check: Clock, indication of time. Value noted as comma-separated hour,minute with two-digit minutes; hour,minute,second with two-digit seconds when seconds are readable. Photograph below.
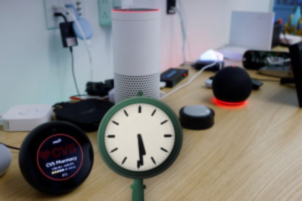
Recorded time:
5,29
